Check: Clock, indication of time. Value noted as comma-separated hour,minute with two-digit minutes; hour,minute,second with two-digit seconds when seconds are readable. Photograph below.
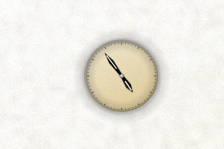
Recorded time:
4,54
